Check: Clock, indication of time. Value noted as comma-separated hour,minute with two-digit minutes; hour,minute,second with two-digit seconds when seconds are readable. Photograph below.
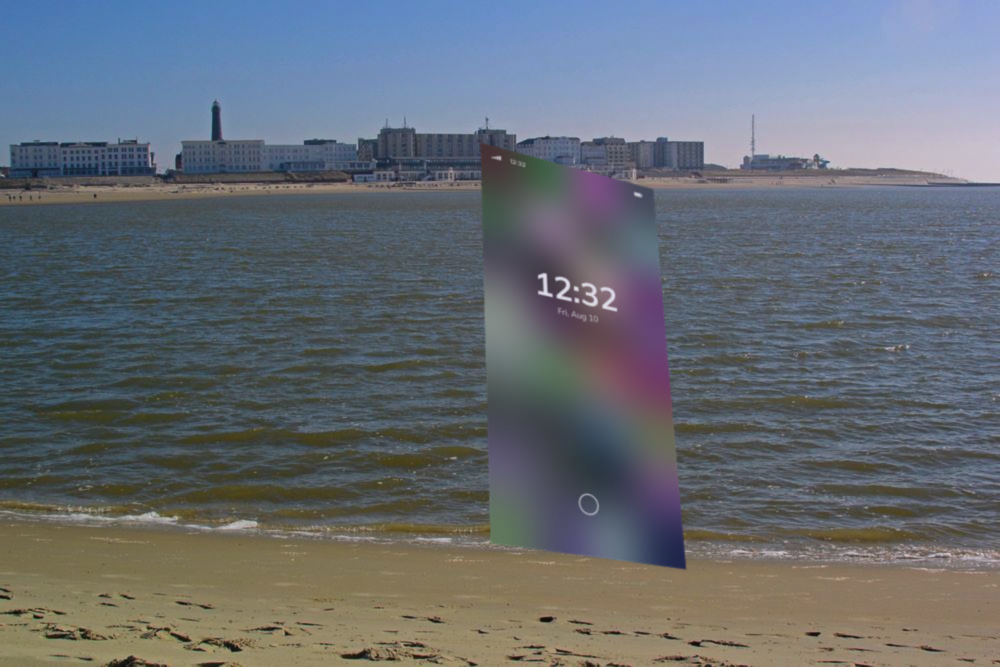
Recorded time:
12,32
